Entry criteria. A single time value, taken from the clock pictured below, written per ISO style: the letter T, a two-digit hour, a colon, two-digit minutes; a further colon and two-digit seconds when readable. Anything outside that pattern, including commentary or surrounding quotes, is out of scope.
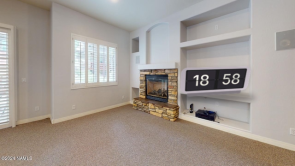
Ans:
T18:58
